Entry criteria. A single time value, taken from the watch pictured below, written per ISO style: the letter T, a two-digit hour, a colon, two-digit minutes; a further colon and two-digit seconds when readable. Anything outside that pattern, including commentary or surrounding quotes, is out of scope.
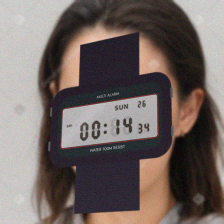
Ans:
T00:14:34
